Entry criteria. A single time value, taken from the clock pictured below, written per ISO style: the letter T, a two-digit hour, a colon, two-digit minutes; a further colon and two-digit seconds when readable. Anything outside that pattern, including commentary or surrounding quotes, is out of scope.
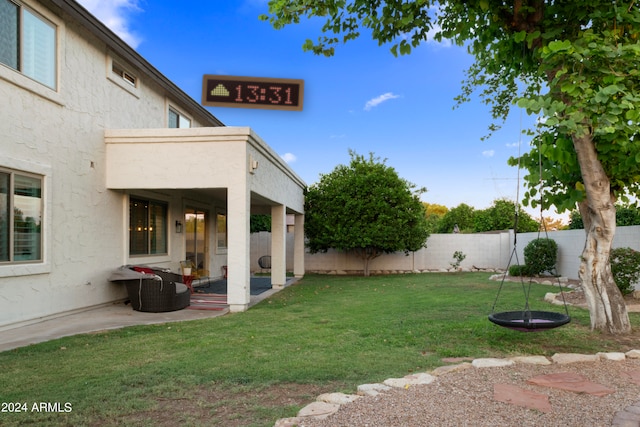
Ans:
T13:31
